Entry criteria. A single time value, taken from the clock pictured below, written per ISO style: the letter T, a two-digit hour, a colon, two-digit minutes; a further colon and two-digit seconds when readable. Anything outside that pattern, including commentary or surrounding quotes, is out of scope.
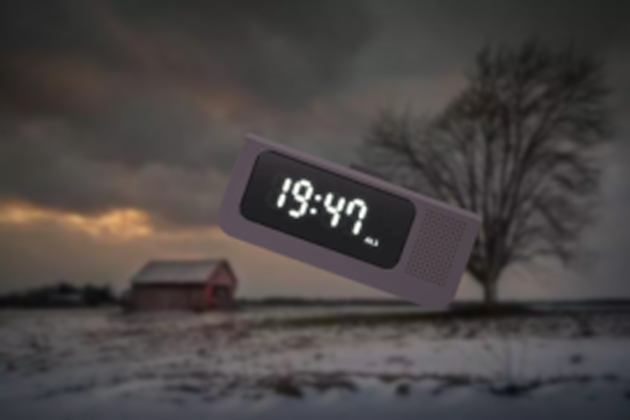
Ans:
T19:47
